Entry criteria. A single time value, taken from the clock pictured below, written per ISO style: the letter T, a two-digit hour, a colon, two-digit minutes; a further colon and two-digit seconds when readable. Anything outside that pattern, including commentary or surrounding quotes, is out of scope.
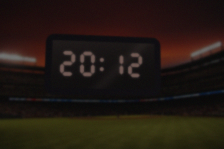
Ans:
T20:12
